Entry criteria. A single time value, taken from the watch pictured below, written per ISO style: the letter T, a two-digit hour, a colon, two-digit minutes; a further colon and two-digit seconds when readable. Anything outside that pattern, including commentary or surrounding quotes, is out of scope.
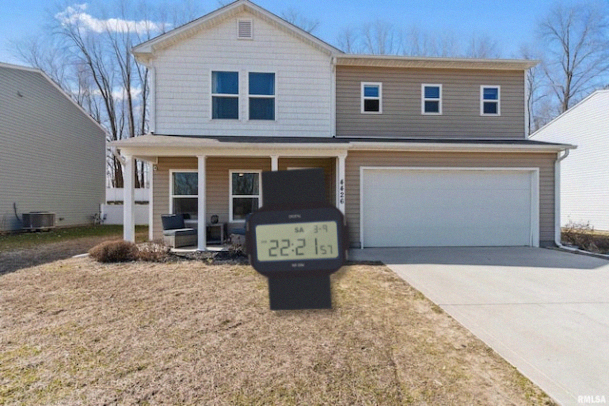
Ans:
T22:21
